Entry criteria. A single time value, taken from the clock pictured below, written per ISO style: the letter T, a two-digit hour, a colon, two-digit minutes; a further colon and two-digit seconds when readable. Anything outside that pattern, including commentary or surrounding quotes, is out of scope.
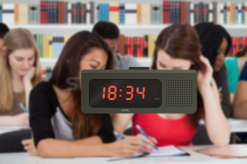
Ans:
T18:34
